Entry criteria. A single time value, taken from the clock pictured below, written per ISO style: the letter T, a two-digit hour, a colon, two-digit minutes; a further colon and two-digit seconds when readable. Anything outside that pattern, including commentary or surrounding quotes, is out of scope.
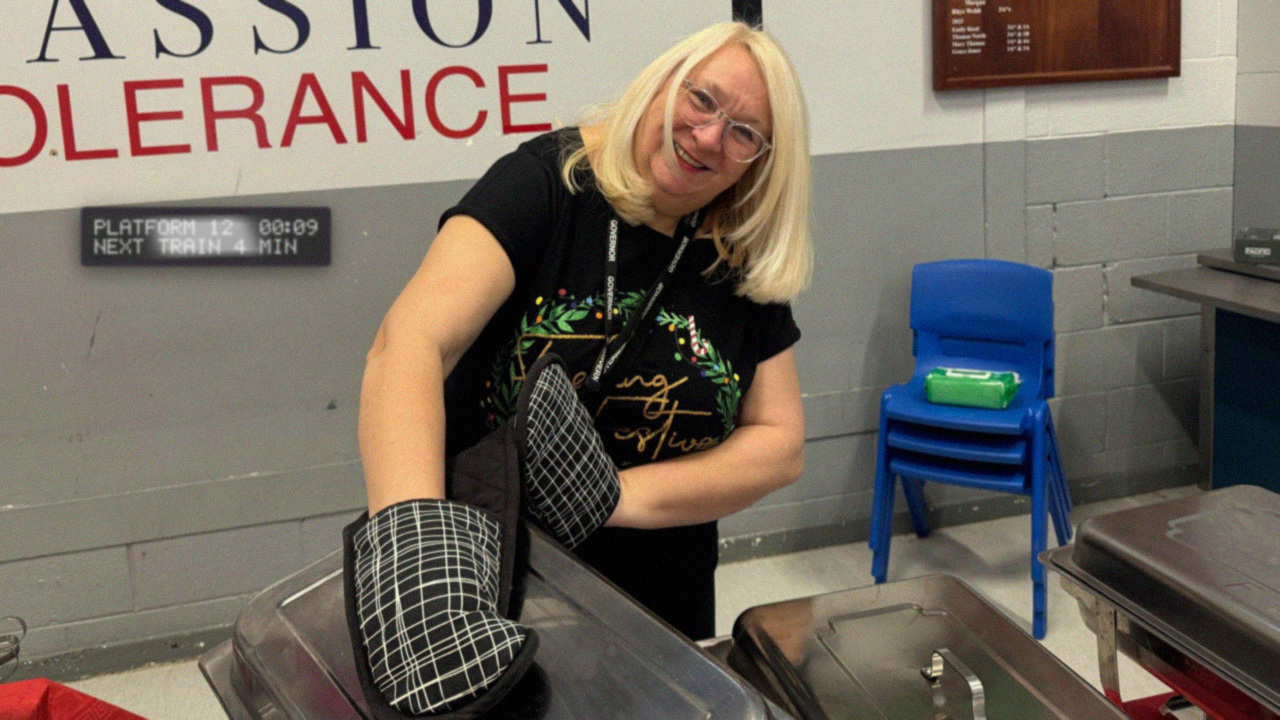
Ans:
T00:09
